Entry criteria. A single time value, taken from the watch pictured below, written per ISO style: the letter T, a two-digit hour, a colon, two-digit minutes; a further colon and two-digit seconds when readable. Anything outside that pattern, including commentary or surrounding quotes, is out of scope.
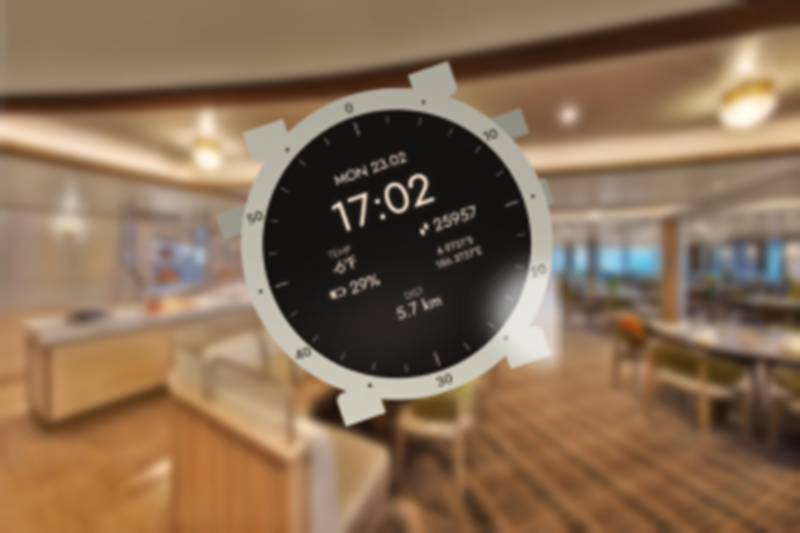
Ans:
T17:02
